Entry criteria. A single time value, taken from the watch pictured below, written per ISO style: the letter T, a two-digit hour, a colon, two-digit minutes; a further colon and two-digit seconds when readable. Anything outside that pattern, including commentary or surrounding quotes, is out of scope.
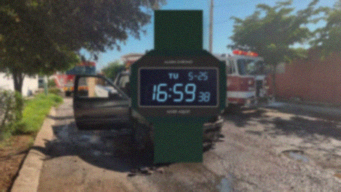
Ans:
T16:59
